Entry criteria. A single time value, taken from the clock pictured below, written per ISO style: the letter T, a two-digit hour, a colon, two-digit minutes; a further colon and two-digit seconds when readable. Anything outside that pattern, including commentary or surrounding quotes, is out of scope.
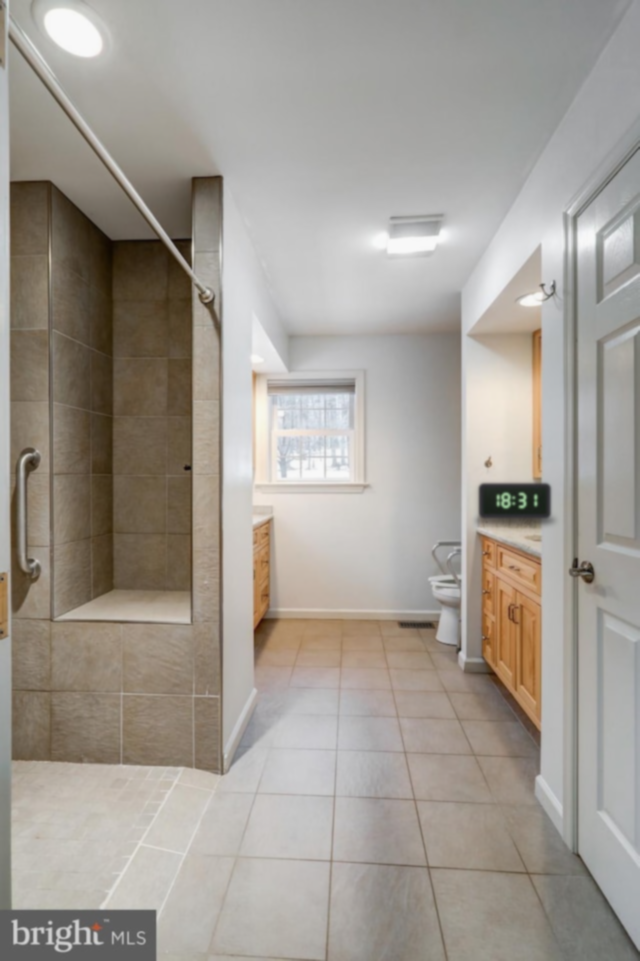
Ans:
T18:31
